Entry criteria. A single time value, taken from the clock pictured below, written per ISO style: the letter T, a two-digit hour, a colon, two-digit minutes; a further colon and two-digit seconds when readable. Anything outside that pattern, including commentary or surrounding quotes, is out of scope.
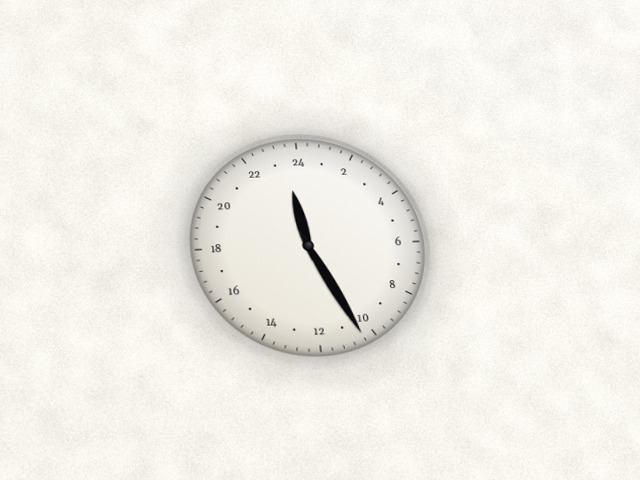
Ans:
T23:26
